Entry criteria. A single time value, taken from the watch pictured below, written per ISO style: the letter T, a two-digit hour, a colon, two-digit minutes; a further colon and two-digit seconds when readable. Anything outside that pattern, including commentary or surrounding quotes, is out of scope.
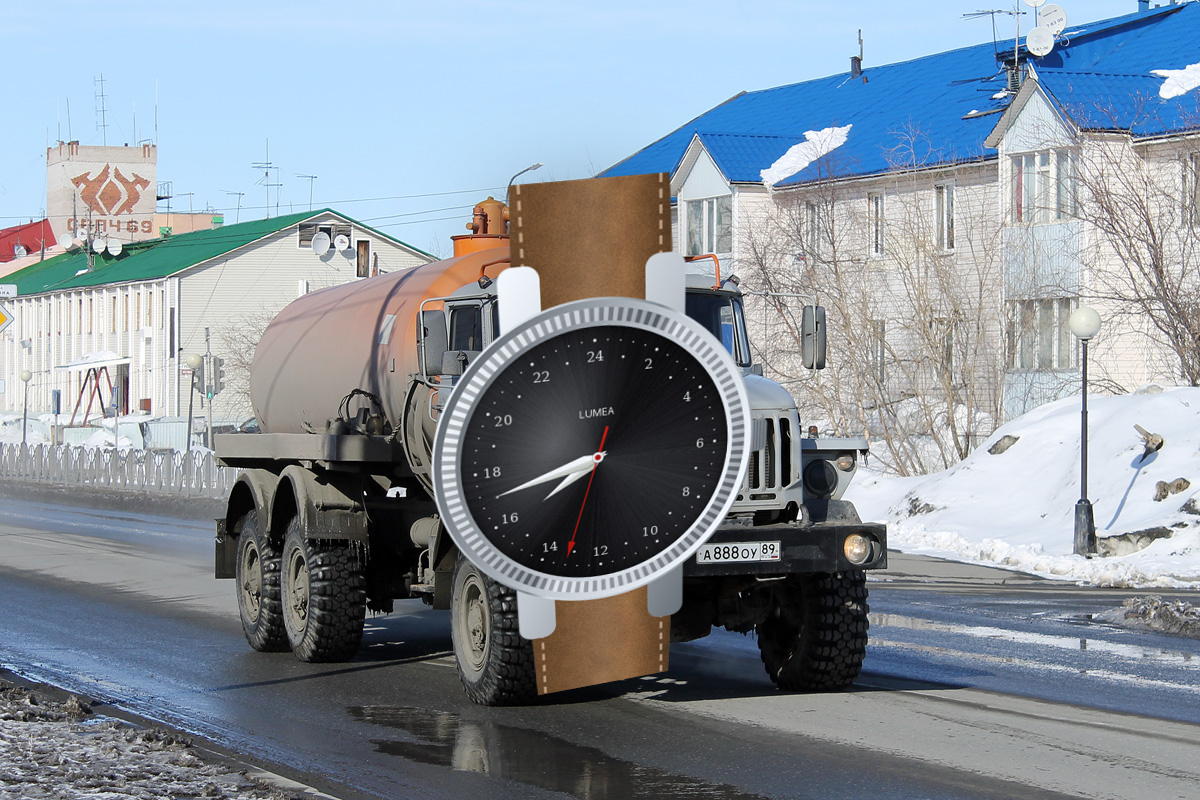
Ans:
T15:42:33
